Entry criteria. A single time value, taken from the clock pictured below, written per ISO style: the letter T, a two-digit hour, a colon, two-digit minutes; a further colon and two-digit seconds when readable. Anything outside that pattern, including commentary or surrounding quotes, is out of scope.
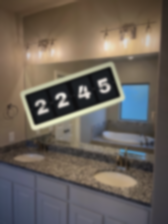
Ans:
T22:45
